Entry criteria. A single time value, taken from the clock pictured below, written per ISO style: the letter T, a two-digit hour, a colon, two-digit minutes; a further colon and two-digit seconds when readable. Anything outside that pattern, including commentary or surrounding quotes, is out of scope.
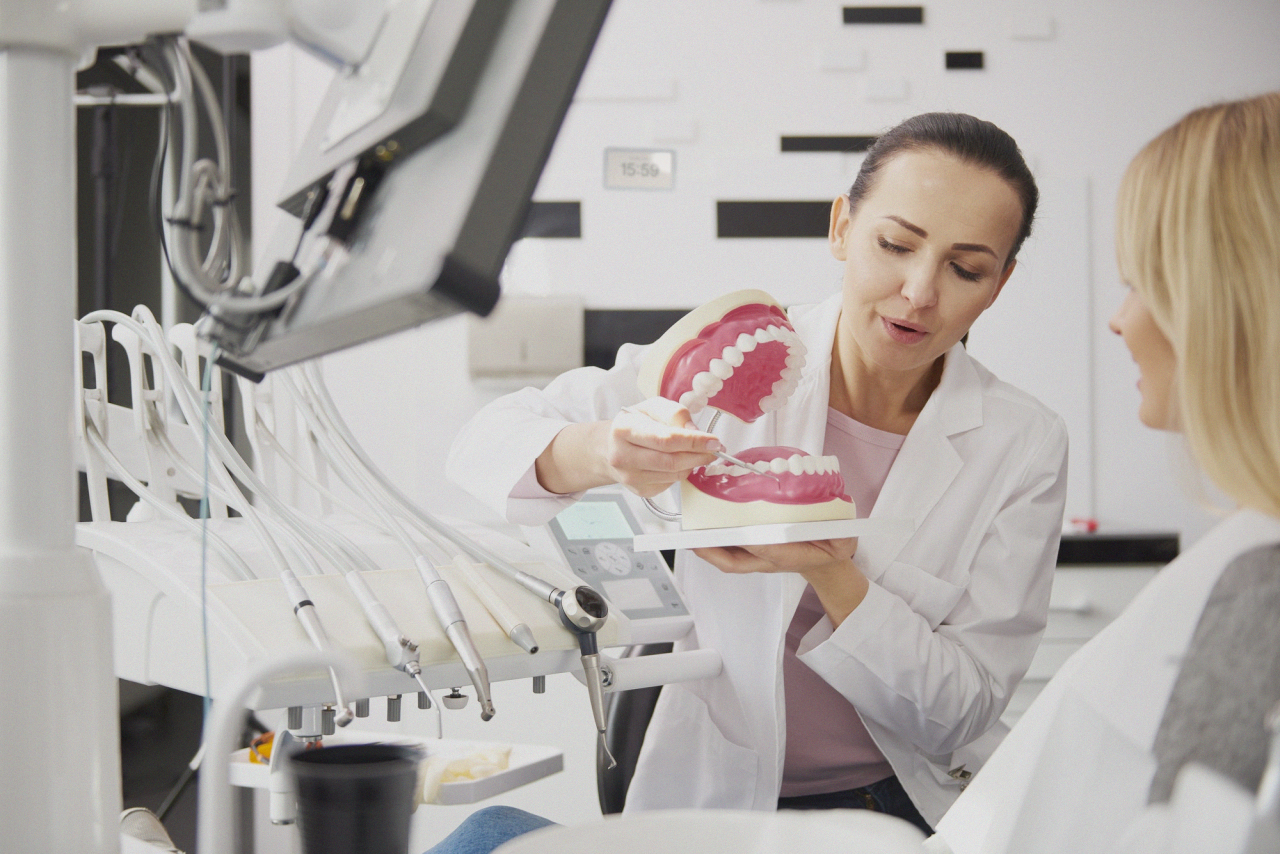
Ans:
T15:59
